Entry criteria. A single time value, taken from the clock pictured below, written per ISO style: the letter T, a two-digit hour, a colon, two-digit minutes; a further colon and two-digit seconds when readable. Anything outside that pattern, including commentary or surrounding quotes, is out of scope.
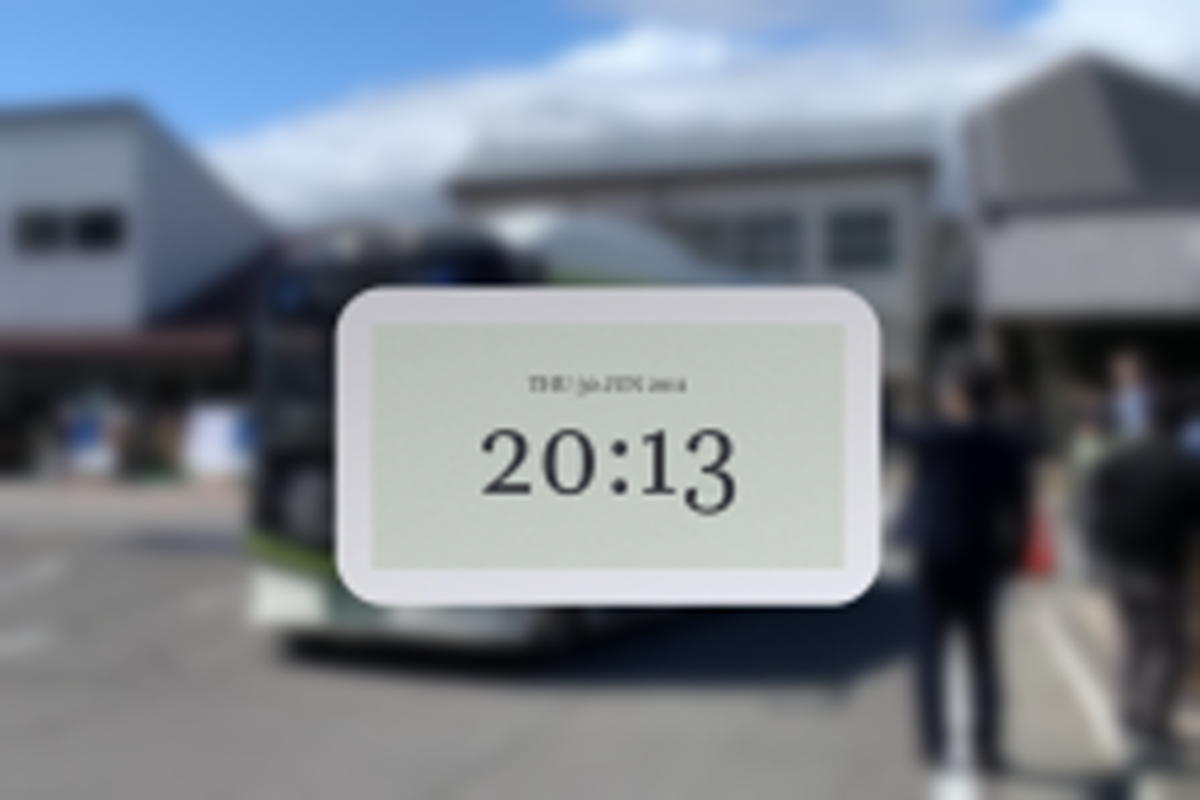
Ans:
T20:13
